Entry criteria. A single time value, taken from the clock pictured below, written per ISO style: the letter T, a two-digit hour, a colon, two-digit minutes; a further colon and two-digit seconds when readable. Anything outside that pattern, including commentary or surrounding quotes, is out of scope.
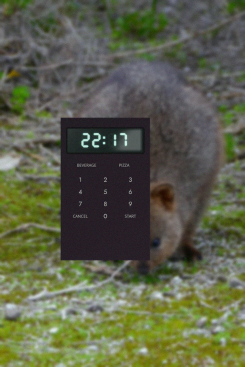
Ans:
T22:17
